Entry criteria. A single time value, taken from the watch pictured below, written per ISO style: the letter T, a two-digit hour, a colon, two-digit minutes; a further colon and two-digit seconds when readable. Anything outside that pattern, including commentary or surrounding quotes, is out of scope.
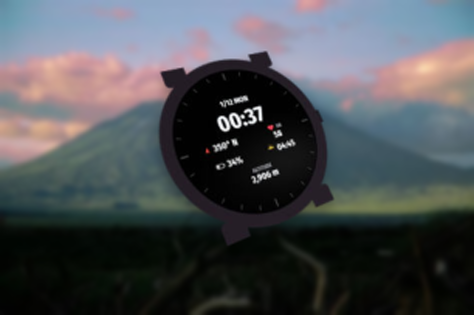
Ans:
T00:37
